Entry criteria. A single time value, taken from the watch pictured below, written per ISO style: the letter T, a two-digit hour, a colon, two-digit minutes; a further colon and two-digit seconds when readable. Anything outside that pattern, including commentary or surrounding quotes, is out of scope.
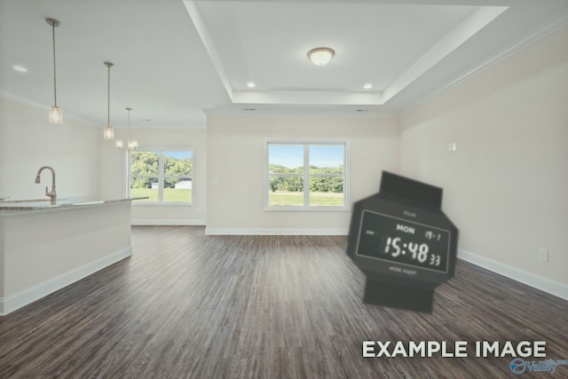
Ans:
T15:48
